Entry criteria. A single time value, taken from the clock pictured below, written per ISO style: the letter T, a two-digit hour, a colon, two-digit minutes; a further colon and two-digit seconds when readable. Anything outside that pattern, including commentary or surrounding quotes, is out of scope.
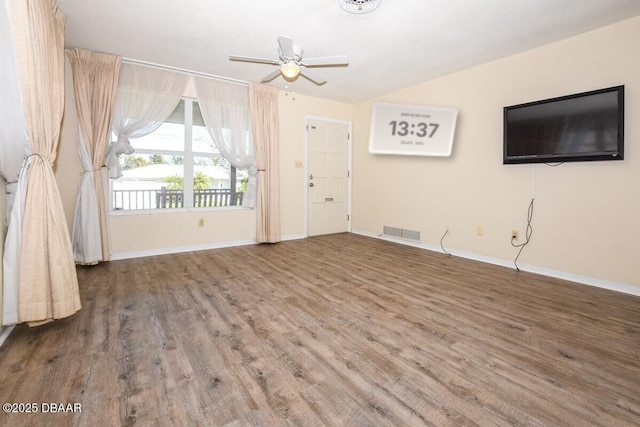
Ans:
T13:37
